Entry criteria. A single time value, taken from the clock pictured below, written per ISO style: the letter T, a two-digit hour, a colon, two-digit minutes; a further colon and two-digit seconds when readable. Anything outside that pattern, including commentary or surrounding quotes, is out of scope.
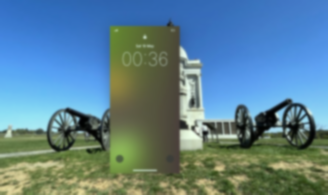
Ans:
T00:36
